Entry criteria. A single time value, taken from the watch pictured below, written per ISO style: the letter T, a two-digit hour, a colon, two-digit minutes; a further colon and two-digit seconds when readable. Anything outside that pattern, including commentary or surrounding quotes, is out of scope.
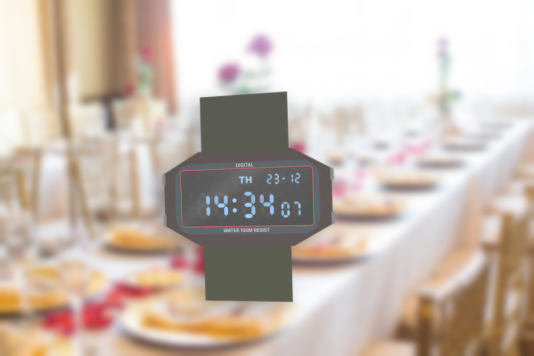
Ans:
T14:34:07
